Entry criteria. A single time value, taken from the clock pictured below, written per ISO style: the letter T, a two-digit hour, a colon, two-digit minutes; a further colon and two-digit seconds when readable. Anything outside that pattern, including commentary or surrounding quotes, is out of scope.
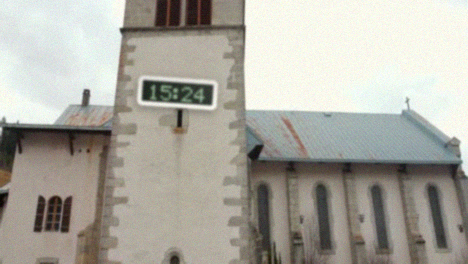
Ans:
T15:24
